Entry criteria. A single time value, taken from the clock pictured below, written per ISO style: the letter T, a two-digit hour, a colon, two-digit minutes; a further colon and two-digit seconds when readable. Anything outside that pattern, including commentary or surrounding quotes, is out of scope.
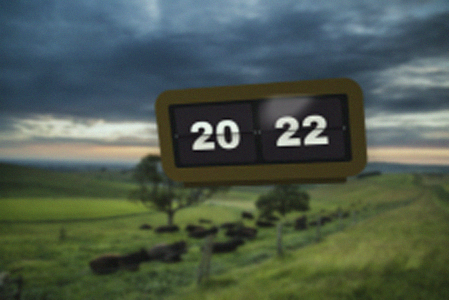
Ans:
T20:22
